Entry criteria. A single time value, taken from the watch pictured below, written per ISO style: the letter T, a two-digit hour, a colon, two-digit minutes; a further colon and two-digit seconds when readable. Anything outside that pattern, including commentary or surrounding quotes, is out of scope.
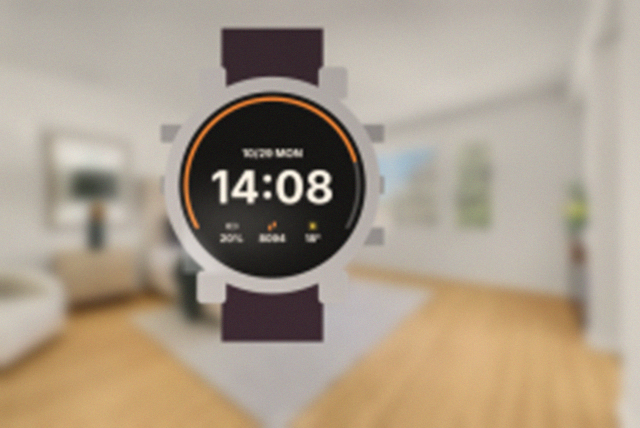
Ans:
T14:08
